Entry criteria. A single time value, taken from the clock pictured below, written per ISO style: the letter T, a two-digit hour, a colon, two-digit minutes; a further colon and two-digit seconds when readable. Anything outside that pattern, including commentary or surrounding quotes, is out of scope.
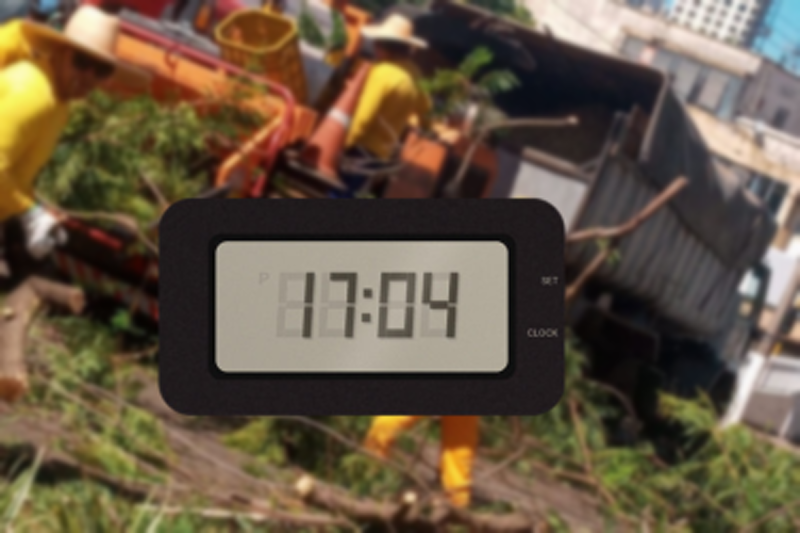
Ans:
T17:04
